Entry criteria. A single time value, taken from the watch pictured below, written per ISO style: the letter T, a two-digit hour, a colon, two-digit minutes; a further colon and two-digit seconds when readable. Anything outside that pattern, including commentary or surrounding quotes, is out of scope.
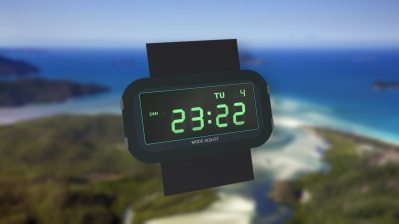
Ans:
T23:22
